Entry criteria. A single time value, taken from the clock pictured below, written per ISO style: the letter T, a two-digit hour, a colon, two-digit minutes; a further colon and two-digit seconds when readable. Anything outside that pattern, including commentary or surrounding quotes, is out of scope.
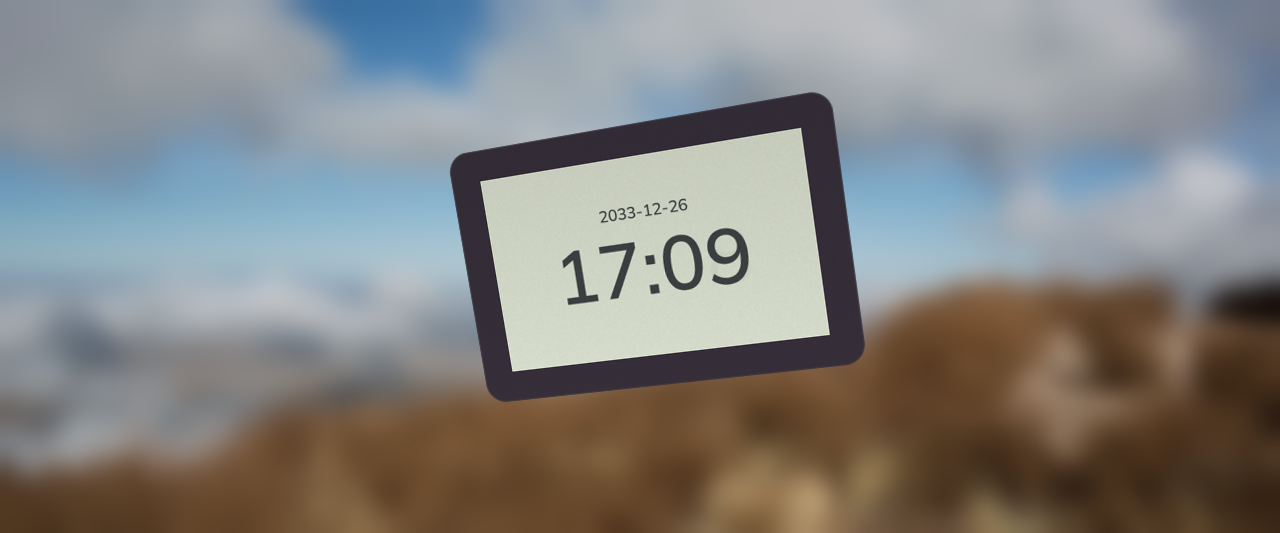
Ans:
T17:09
